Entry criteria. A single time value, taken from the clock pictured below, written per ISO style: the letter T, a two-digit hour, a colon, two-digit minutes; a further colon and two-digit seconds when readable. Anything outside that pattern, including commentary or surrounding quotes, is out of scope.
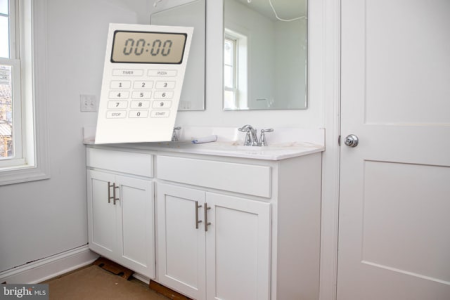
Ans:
T00:00
